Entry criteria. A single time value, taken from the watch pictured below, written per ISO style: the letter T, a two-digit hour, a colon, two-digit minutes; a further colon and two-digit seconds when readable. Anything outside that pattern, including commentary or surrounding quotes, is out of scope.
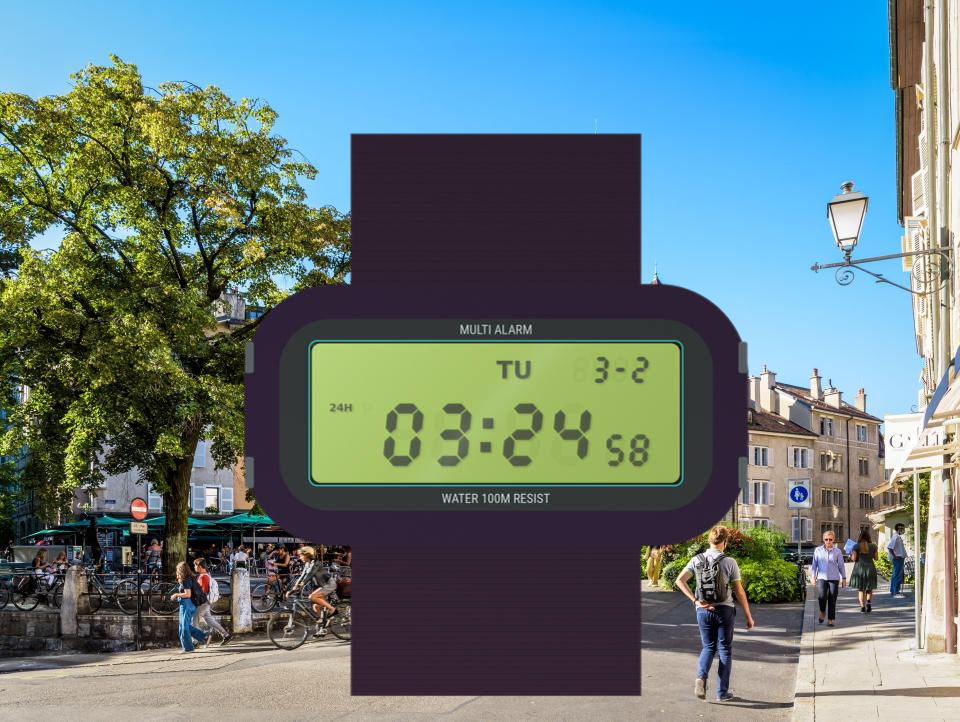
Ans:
T03:24:58
